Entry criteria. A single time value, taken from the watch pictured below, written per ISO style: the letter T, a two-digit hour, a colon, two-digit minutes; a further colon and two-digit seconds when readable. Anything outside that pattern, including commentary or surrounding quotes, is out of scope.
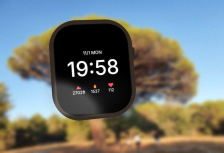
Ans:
T19:58
